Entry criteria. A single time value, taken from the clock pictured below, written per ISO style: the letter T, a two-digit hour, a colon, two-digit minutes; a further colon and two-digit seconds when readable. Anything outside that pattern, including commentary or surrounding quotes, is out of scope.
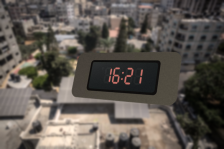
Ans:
T16:21
